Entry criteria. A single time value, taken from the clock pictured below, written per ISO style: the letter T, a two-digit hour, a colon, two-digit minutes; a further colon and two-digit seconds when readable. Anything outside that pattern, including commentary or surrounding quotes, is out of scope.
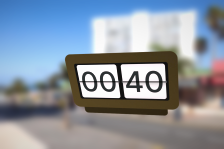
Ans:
T00:40
